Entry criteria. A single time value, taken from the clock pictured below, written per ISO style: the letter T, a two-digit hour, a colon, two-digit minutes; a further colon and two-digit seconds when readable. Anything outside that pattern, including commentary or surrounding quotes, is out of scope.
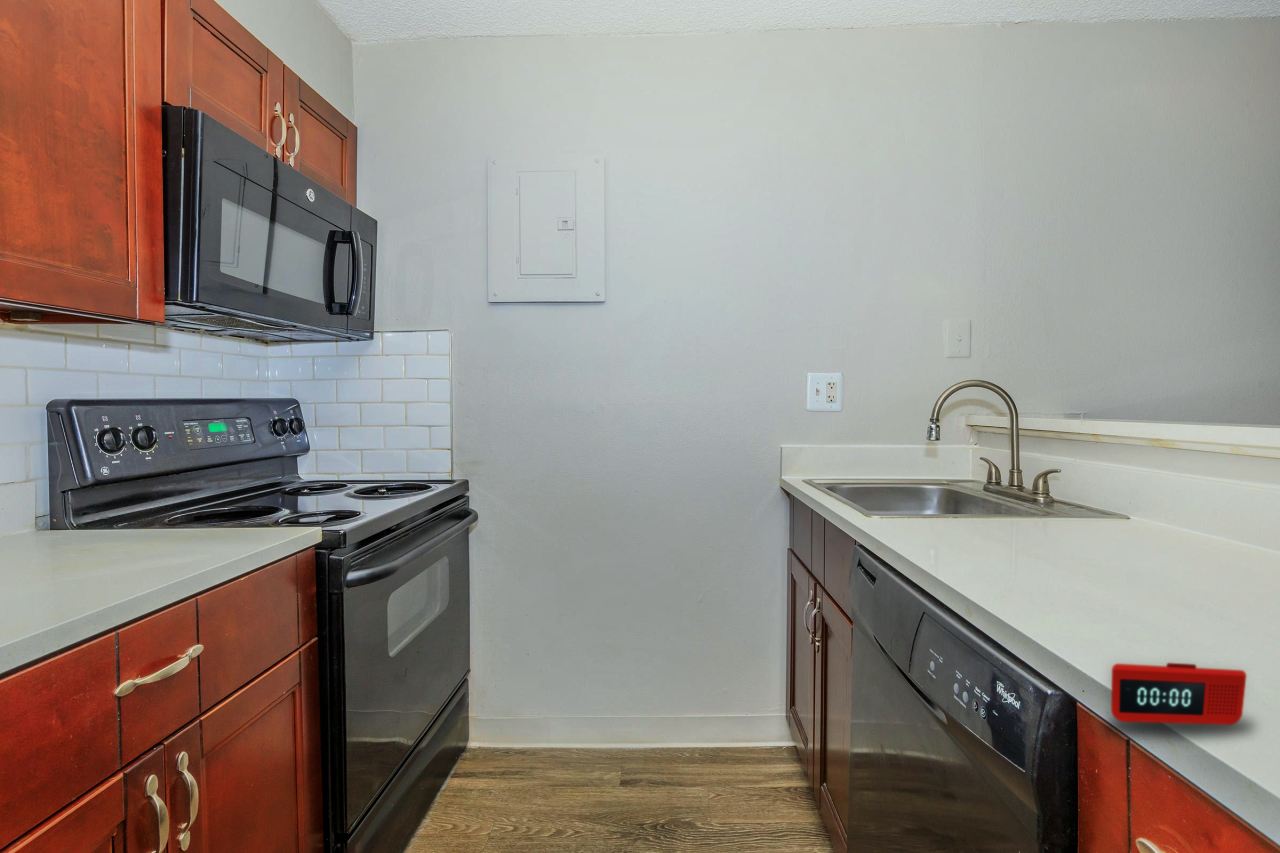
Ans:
T00:00
